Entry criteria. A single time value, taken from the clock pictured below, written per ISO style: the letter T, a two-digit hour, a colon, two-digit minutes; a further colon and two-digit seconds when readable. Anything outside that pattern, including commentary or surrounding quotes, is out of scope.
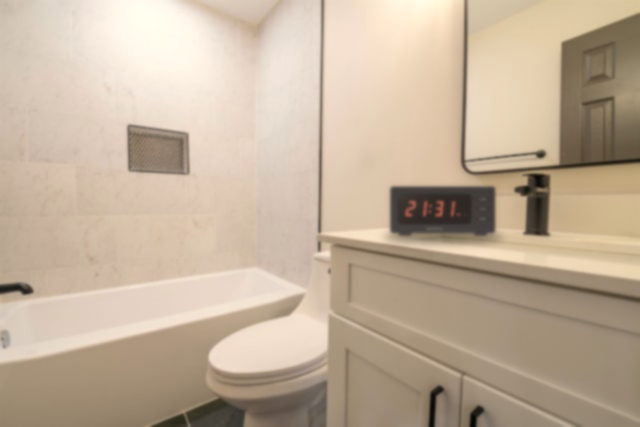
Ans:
T21:31
